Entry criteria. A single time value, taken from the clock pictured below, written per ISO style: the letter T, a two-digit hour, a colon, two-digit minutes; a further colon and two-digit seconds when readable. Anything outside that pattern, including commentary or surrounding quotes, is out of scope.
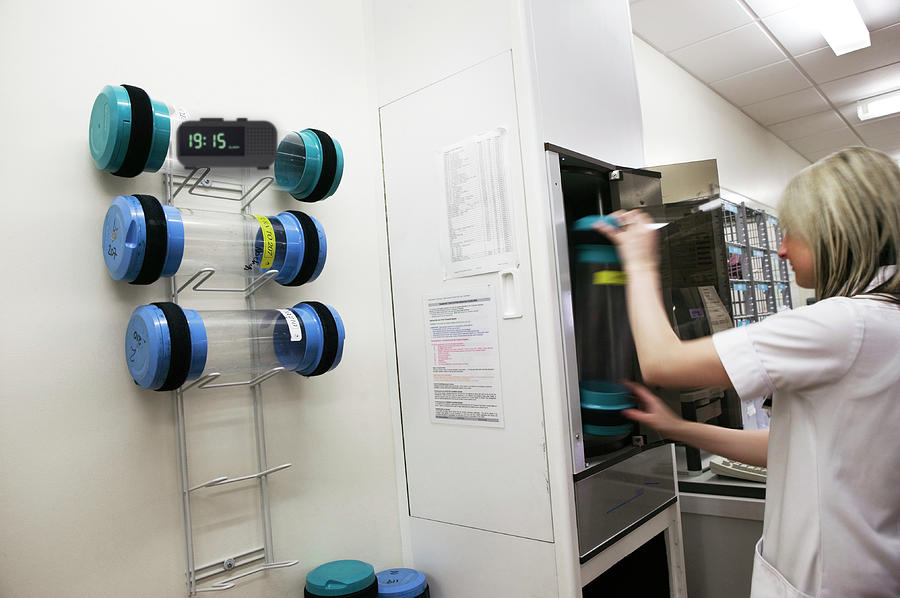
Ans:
T19:15
